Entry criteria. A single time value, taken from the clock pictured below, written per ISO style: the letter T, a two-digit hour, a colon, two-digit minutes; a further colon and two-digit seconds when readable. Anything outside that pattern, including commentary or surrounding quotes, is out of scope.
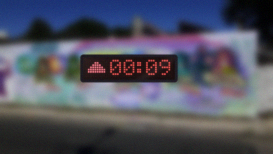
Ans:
T00:09
